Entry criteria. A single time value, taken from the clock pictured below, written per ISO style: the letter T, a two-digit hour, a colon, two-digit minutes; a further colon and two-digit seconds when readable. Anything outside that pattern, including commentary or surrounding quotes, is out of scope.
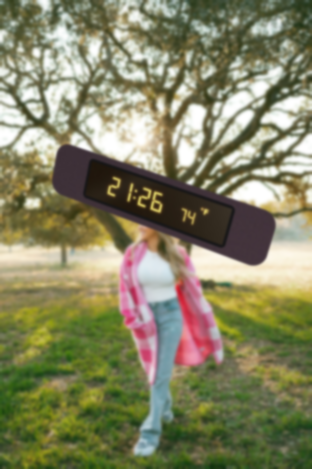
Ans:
T21:26
